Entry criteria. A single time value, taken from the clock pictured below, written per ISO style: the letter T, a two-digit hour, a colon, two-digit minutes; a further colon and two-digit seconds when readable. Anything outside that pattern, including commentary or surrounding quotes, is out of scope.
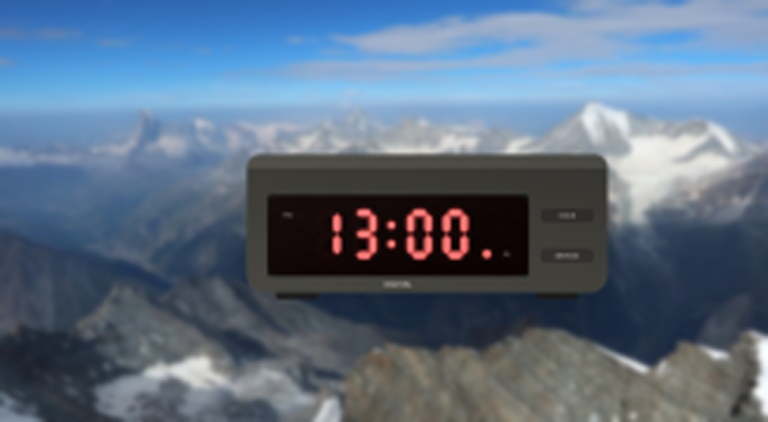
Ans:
T13:00
